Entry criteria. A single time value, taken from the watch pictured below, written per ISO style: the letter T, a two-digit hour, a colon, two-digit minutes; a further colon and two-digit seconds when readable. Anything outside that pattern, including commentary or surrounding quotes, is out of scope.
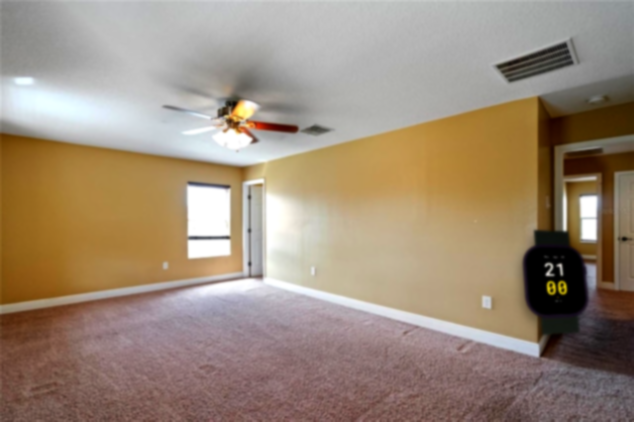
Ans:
T21:00
